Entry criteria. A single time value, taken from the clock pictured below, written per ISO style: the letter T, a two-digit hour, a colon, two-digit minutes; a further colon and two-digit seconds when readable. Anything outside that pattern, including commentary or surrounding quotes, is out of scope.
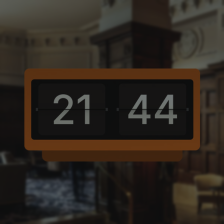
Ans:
T21:44
